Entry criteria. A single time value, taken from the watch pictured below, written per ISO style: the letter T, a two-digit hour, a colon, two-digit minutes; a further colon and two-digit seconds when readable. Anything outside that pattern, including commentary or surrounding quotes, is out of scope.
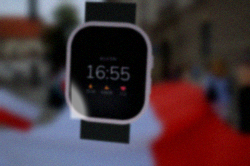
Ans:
T16:55
